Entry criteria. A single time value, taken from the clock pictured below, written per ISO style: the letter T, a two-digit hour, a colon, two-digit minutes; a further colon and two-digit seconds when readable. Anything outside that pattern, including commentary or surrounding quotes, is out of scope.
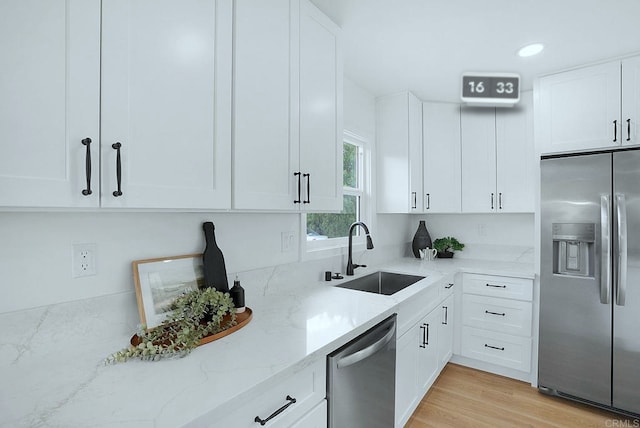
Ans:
T16:33
